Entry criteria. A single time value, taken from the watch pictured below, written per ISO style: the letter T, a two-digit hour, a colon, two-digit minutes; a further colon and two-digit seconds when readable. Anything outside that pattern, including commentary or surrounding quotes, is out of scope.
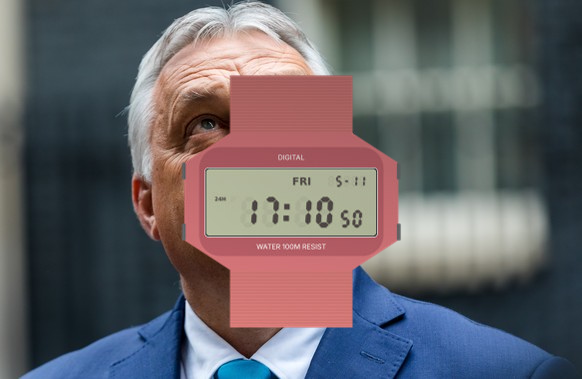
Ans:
T17:10:50
